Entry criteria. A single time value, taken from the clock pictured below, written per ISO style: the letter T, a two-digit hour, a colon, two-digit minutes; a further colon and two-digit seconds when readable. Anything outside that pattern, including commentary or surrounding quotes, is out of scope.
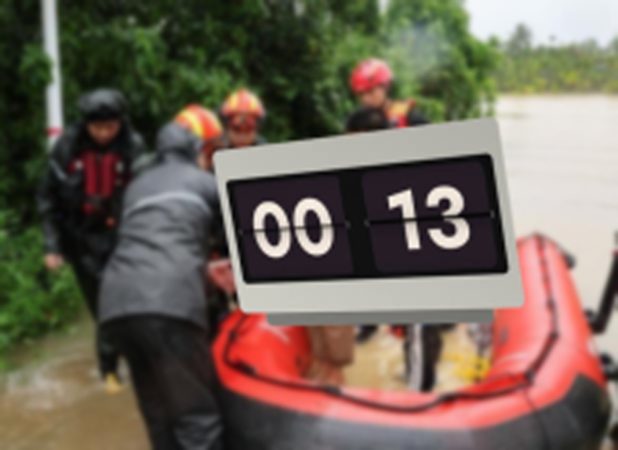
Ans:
T00:13
